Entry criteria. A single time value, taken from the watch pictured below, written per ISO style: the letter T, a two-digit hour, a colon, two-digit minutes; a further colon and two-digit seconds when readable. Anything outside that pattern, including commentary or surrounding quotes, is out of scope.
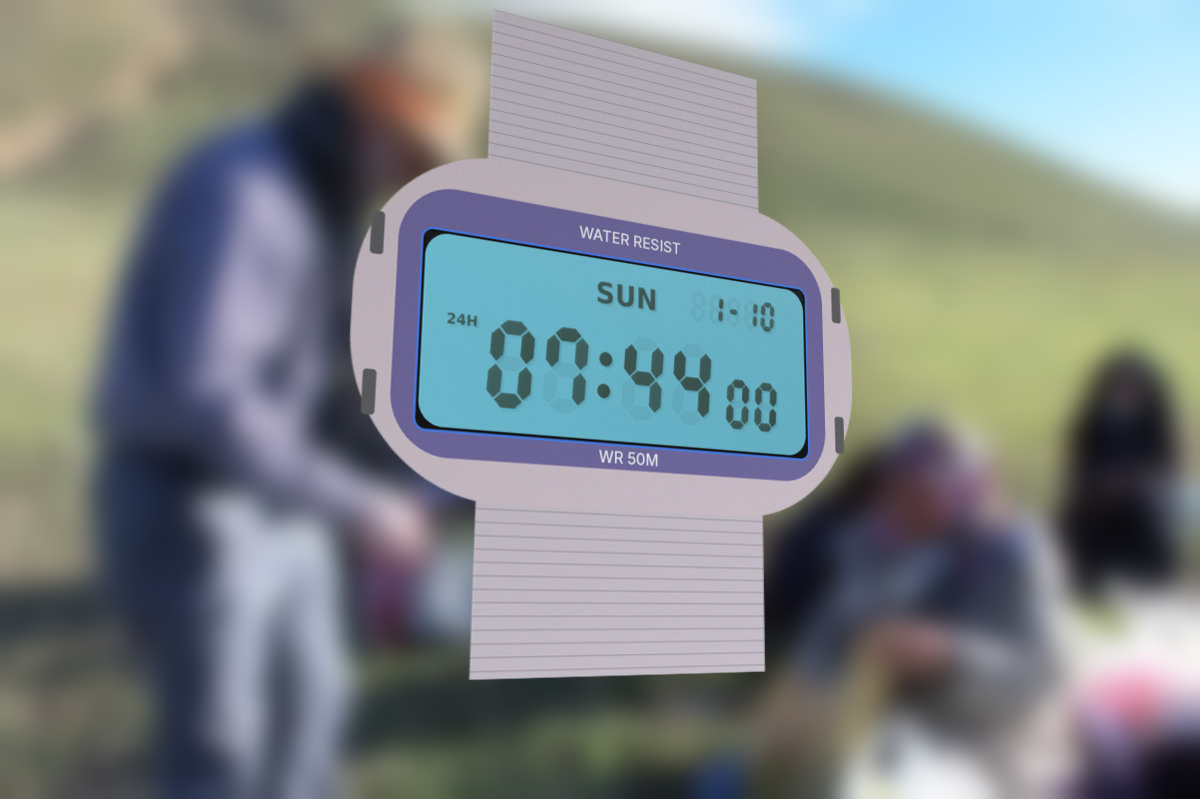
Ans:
T07:44:00
